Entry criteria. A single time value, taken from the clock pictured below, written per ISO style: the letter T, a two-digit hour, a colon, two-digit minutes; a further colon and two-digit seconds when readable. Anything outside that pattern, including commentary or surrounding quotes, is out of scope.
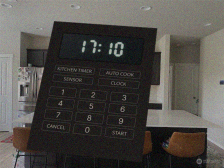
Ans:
T17:10
